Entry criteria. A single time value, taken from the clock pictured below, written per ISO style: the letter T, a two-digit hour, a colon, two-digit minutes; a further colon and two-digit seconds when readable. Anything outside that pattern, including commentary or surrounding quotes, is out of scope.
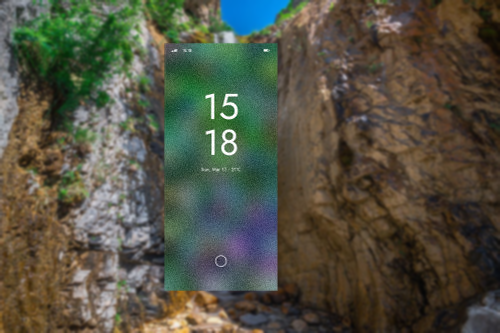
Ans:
T15:18
